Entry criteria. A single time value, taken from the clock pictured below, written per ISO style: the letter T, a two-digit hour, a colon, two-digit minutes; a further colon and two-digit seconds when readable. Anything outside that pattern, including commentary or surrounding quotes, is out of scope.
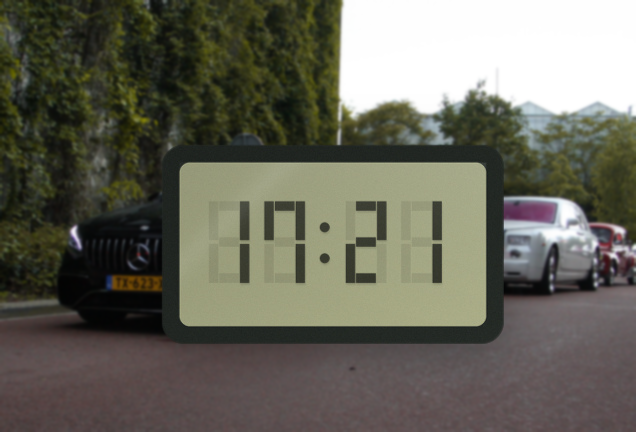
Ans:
T17:21
